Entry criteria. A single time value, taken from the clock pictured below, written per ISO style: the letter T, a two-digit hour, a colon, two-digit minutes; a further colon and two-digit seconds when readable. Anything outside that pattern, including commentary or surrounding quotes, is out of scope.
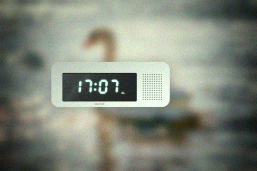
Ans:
T17:07
